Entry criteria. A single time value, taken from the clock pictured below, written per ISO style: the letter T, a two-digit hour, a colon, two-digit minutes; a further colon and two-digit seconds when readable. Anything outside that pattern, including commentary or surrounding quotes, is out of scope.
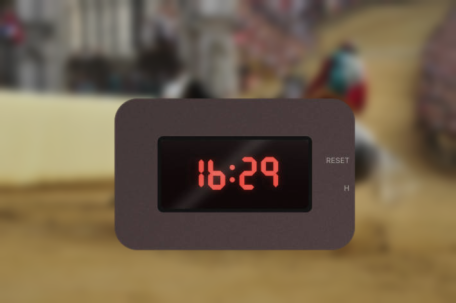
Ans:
T16:29
